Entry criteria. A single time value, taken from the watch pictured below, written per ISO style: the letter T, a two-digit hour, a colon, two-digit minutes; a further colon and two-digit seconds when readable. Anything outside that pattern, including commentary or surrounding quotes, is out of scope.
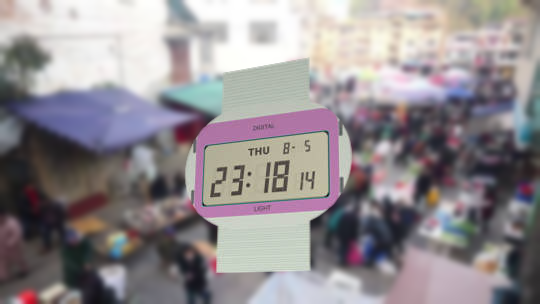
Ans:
T23:18:14
